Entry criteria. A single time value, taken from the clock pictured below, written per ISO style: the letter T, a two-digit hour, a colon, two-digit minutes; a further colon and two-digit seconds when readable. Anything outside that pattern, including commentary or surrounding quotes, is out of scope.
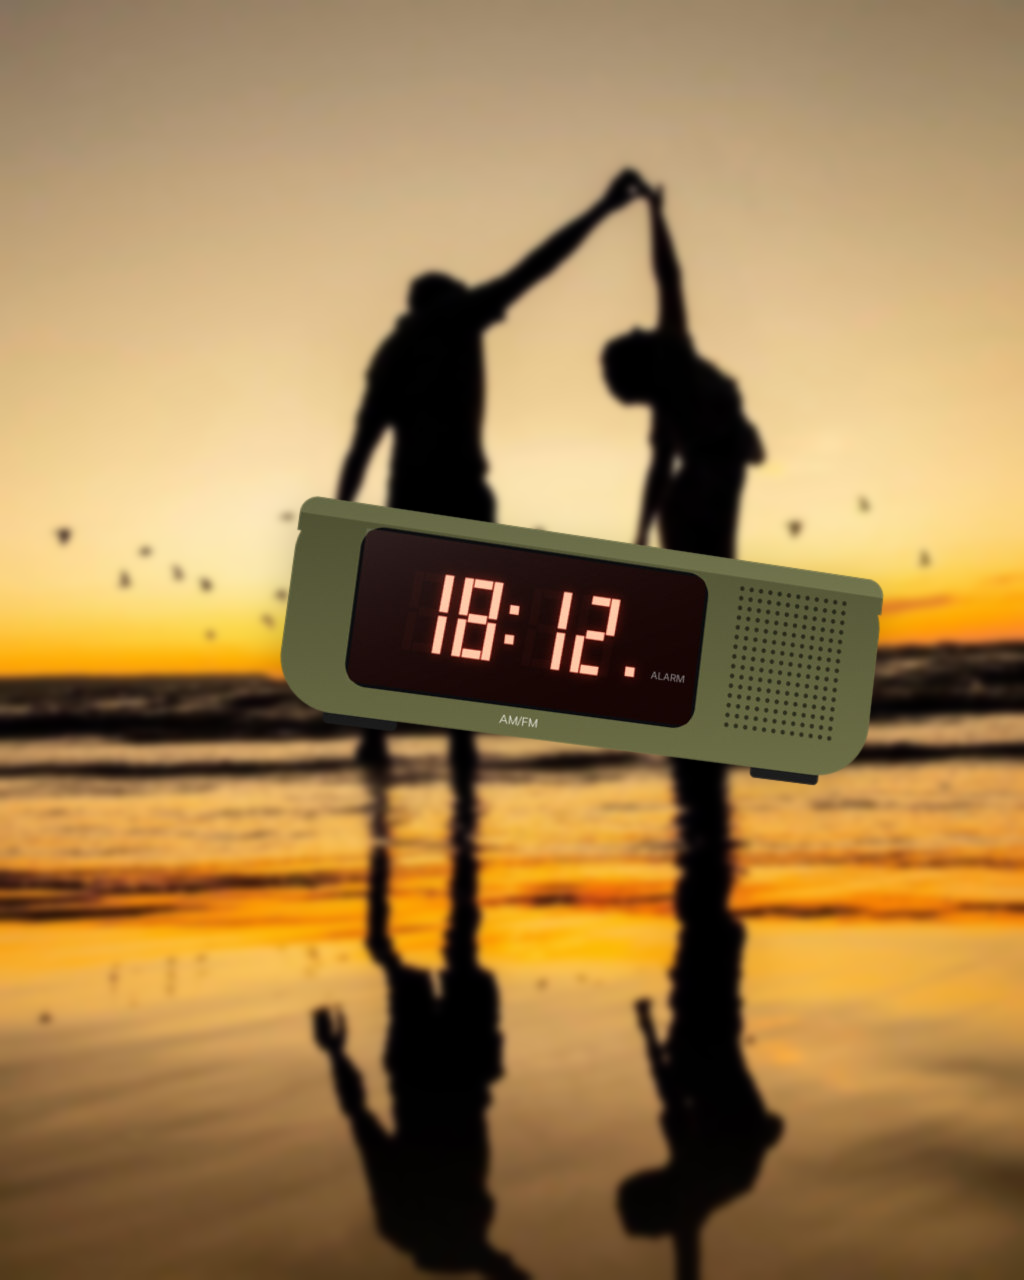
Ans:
T18:12
